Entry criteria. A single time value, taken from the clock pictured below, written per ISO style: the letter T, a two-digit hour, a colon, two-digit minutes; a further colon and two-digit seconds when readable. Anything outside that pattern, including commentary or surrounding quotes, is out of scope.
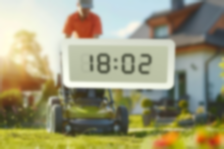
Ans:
T18:02
